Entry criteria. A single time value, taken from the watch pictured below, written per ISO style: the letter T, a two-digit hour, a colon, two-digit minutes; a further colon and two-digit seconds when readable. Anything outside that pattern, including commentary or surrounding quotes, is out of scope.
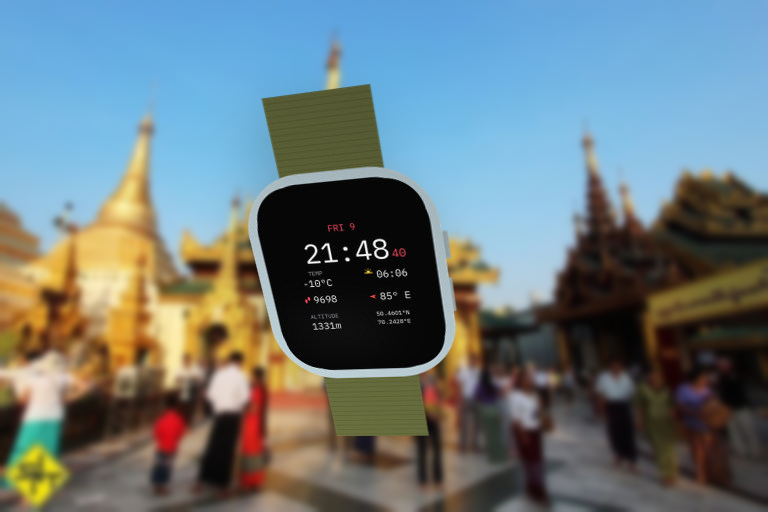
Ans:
T21:48:40
